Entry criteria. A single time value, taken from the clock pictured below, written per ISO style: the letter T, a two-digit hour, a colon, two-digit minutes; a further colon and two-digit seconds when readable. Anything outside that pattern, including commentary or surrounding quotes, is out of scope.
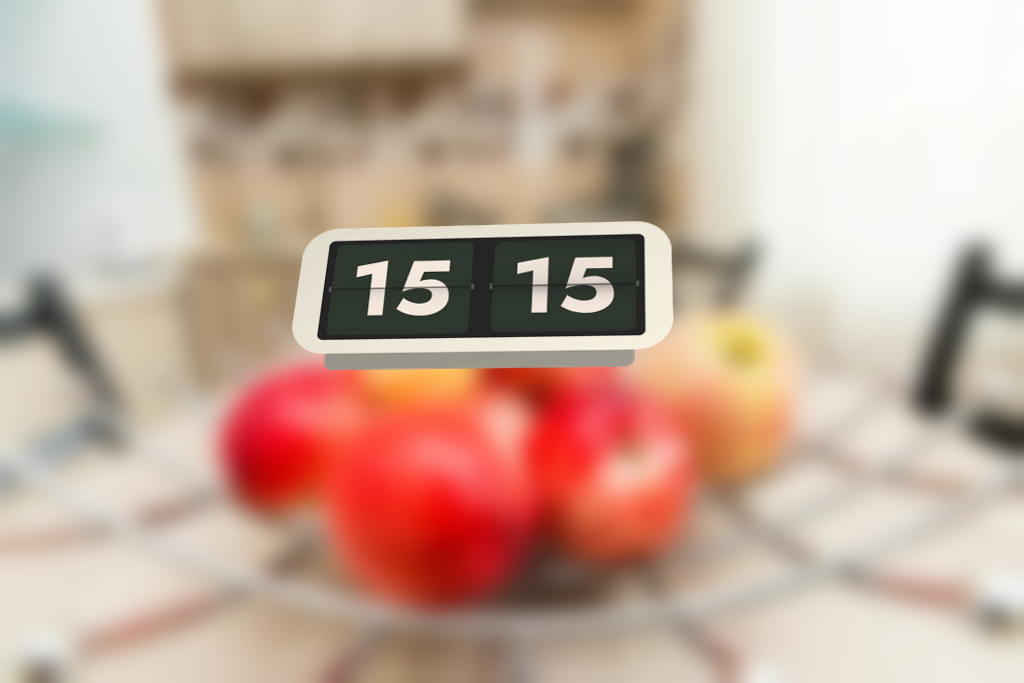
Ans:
T15:15
